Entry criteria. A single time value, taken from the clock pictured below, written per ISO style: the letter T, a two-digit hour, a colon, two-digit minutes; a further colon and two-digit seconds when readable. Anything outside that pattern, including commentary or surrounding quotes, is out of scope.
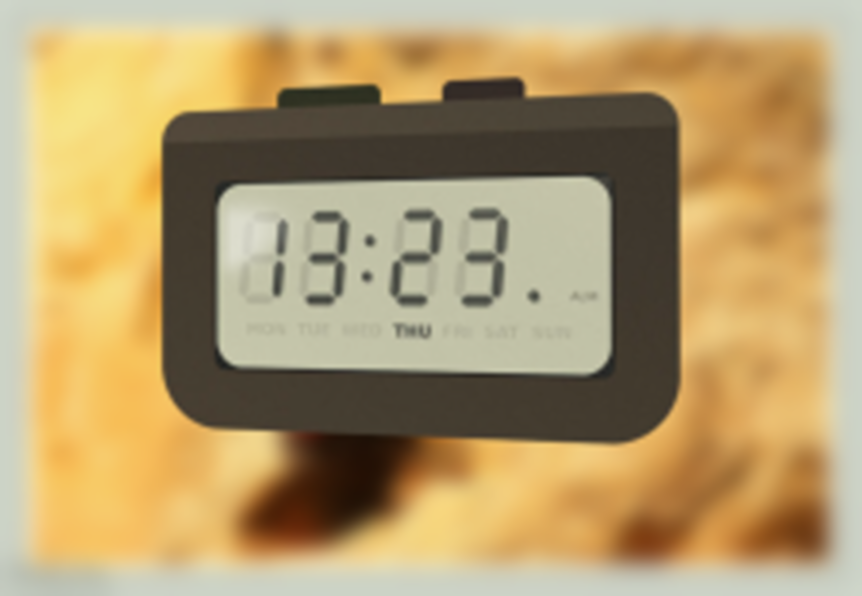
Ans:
T13:23
